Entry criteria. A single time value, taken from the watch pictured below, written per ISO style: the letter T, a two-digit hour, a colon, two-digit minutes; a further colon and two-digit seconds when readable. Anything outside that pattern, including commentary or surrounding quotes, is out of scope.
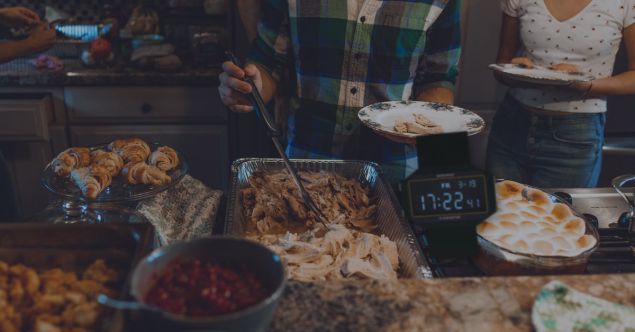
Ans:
T17:22:41
